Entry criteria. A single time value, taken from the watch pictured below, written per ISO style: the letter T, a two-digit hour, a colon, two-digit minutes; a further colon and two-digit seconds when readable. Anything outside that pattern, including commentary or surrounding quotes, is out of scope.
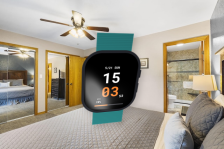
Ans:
T15:03
